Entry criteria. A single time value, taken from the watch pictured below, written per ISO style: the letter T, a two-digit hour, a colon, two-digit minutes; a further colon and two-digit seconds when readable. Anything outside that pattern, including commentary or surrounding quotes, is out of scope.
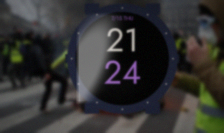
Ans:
T21:24
